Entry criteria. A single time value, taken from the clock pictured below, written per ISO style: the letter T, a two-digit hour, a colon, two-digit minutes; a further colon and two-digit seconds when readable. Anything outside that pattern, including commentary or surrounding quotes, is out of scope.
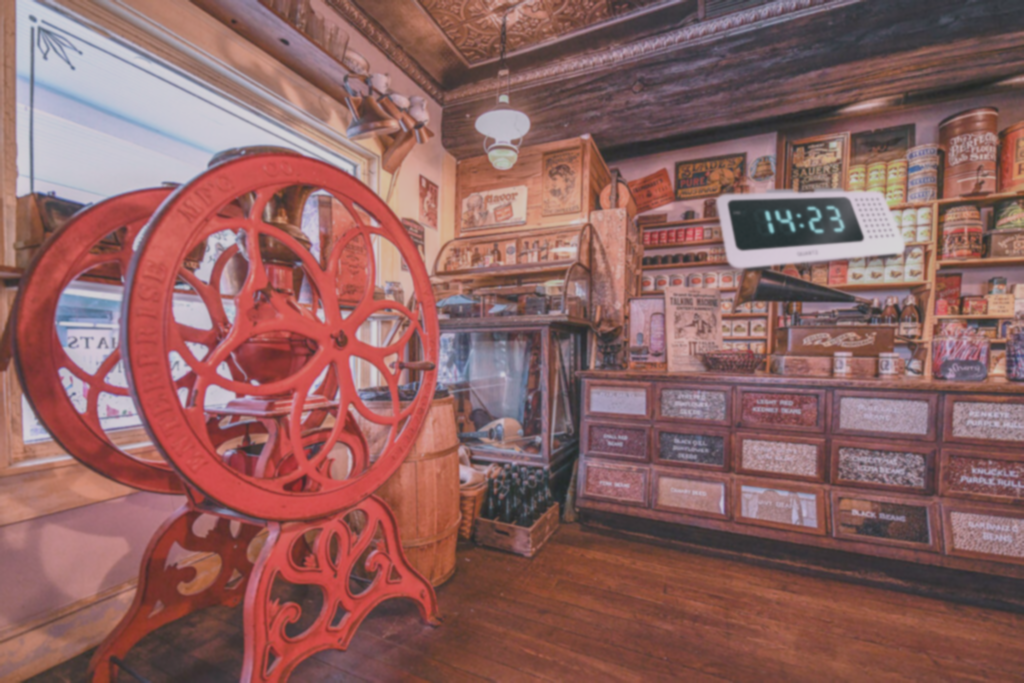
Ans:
T14:23
